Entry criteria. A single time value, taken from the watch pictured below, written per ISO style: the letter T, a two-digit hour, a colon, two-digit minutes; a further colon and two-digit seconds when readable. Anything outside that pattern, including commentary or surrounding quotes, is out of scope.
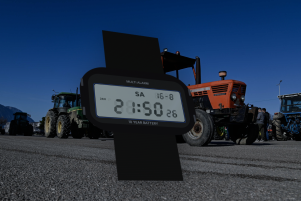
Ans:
T21:50:26
